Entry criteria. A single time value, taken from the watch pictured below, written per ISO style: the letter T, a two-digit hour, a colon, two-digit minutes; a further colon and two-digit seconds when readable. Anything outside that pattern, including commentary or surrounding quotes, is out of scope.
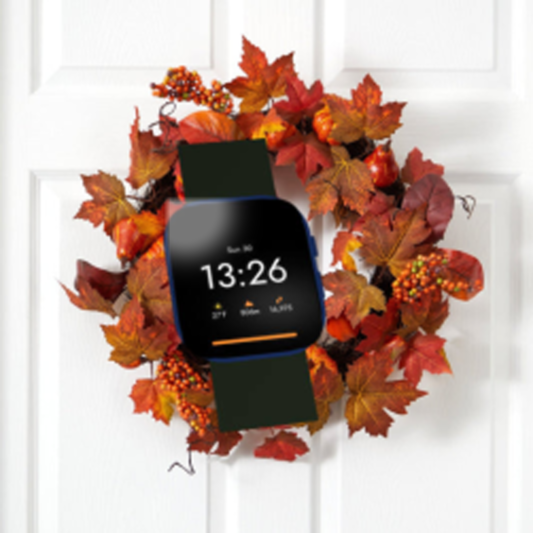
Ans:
T13:26
